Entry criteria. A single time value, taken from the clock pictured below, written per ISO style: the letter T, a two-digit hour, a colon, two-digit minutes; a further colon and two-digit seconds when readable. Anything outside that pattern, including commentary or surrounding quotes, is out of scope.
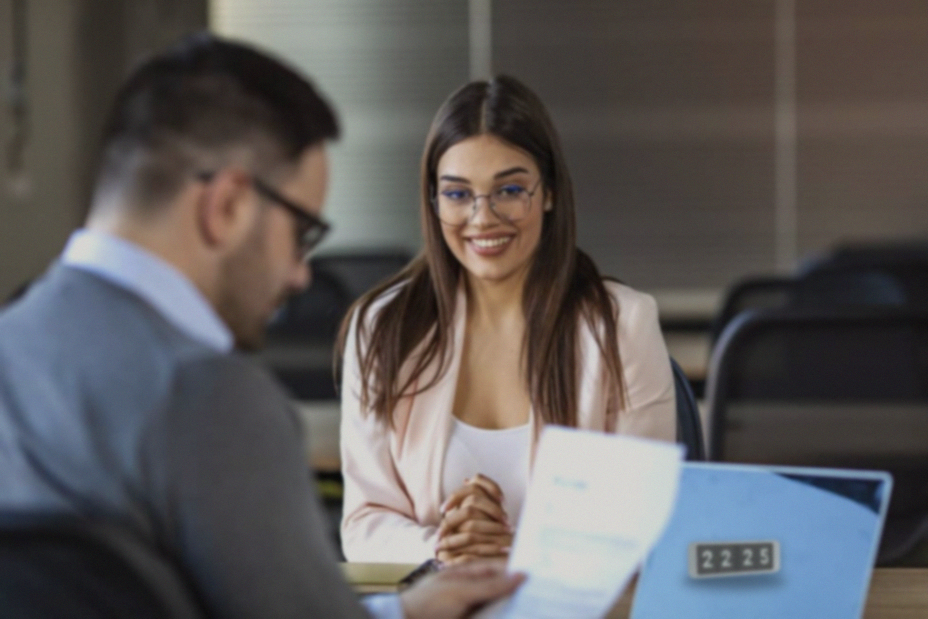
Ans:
T22:25
